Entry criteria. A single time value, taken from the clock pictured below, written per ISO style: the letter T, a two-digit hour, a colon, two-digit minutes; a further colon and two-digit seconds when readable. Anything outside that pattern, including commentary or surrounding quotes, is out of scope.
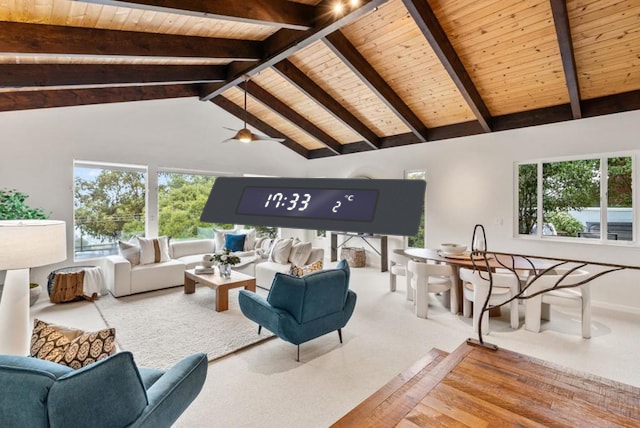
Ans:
T17:33
